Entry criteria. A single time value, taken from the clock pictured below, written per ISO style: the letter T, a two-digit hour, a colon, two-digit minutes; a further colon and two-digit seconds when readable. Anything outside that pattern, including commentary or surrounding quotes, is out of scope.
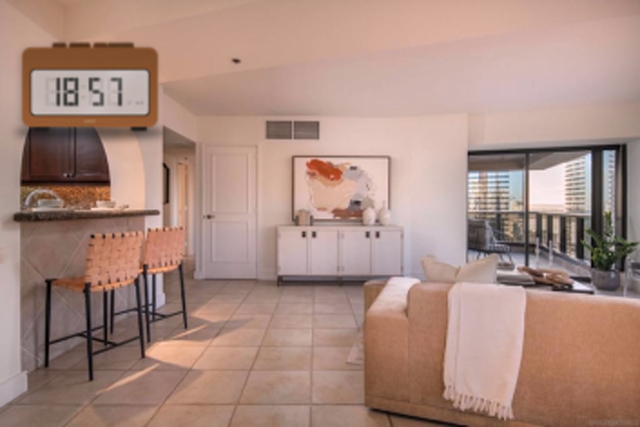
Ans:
T18:57
